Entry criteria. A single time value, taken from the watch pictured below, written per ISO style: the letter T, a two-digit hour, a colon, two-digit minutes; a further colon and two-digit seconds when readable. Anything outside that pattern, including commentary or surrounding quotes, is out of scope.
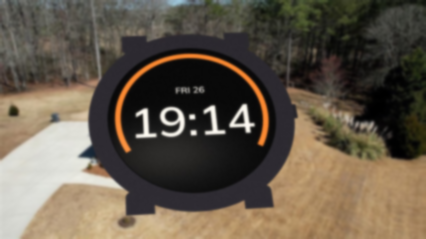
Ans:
T19:14
